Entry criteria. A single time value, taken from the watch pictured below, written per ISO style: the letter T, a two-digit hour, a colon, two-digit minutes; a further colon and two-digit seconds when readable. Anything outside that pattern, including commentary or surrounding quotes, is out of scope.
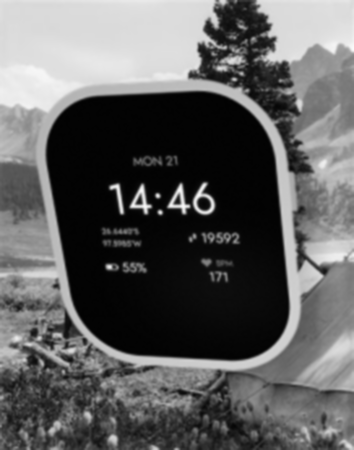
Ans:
T14:46
